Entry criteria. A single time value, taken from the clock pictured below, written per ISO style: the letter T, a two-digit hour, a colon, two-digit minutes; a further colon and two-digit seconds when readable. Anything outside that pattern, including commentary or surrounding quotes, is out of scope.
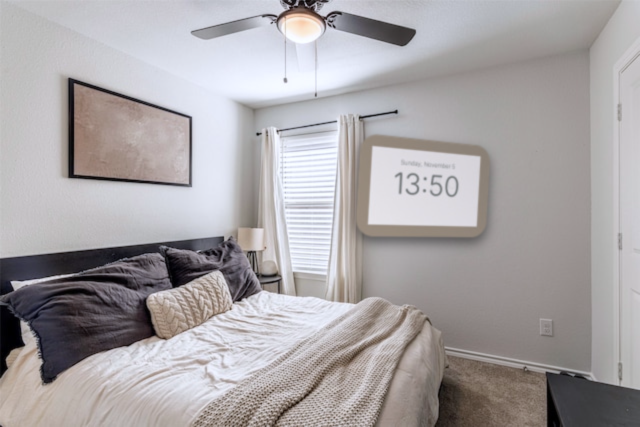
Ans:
T13:50
